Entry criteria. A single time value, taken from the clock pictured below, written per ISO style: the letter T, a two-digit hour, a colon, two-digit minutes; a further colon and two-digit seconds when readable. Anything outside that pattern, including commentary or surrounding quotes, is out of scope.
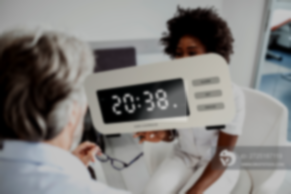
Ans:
T20:38
